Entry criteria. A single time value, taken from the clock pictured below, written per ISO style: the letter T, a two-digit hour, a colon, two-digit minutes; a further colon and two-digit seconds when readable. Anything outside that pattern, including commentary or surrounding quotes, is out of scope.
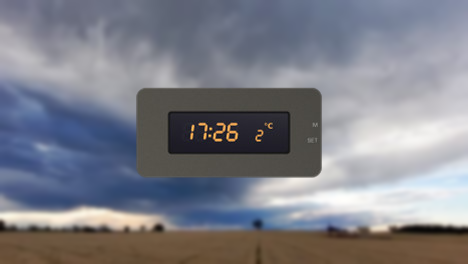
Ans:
T17:26
